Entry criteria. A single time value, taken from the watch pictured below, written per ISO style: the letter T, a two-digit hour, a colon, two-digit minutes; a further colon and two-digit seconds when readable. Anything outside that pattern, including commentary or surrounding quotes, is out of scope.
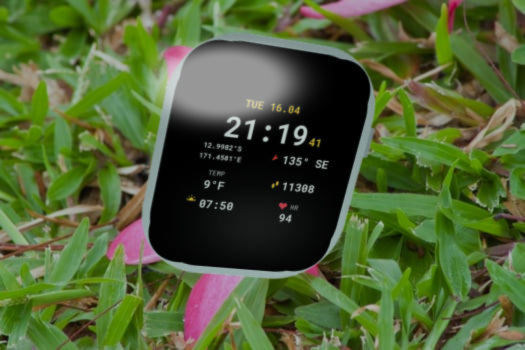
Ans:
T21:19:41
